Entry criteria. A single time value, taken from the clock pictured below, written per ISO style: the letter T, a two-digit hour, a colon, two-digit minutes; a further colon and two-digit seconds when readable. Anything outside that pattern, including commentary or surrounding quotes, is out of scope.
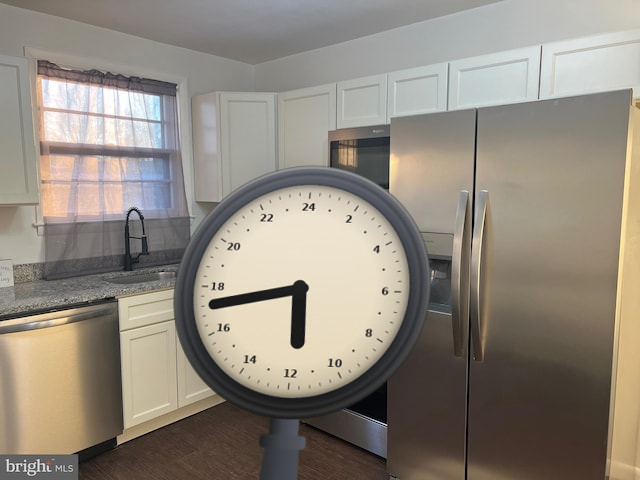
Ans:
T11:43
